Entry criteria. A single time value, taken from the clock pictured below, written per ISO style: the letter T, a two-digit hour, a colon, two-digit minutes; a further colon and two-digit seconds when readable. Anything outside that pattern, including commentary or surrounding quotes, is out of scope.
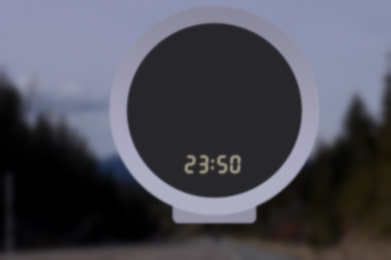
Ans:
T23:50
